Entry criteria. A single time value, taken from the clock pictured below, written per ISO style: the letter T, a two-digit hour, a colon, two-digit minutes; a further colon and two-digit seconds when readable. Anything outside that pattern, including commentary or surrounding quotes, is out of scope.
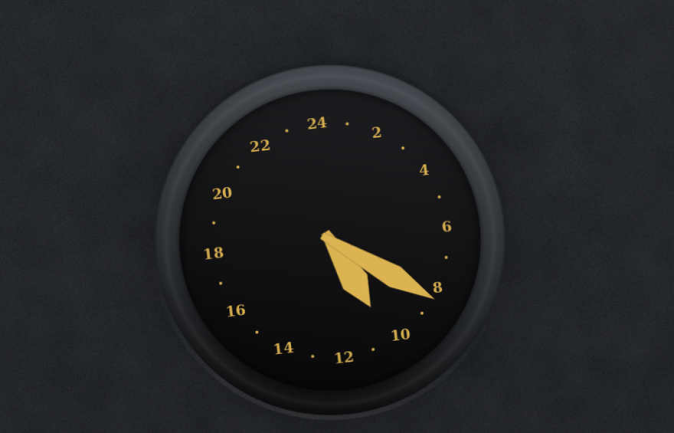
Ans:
T10:21
